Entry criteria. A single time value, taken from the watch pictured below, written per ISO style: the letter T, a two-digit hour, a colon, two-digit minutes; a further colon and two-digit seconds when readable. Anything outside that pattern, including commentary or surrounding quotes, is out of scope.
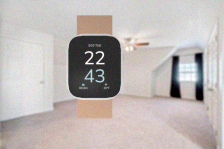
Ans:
T22:43
